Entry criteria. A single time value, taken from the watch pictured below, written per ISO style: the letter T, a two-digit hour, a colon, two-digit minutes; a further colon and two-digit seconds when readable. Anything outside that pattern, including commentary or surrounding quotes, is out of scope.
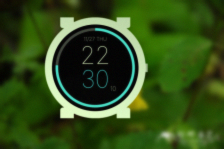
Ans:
T22:30
